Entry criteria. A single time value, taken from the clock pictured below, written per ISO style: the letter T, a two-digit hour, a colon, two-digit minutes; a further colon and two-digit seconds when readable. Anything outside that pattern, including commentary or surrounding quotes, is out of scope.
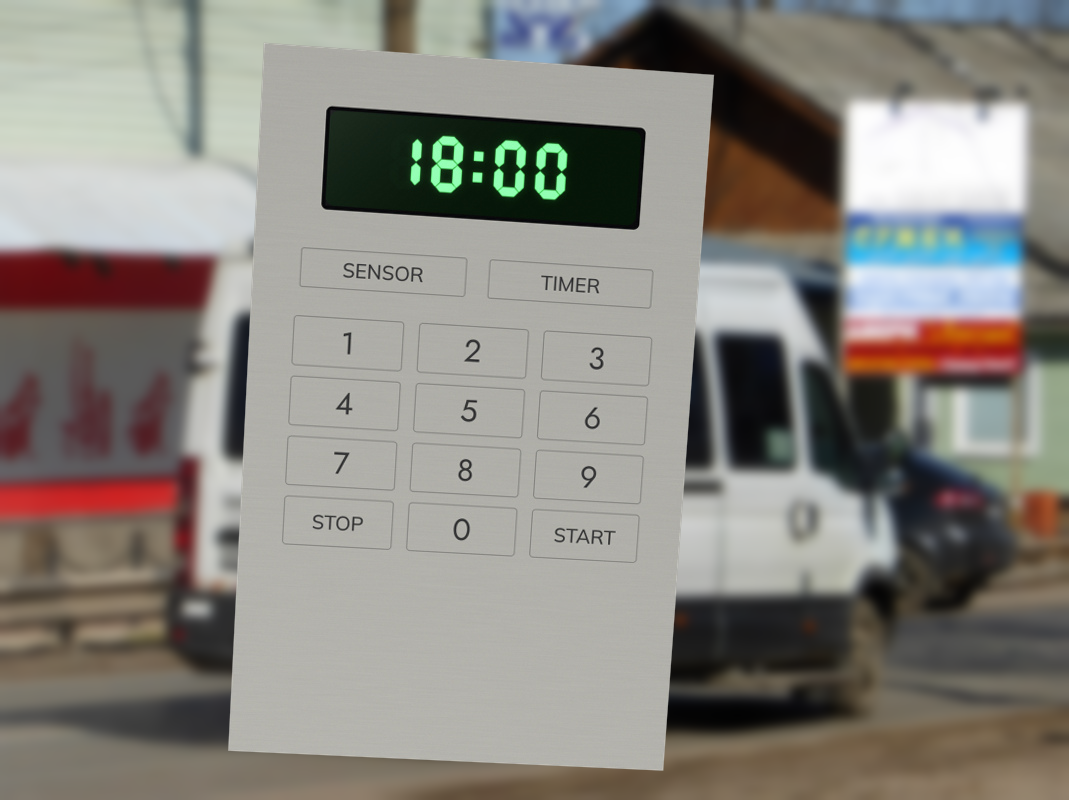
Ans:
T18:00
